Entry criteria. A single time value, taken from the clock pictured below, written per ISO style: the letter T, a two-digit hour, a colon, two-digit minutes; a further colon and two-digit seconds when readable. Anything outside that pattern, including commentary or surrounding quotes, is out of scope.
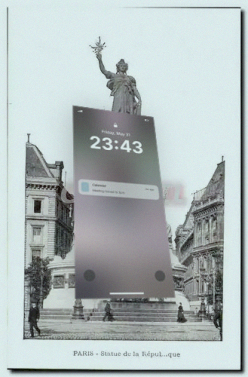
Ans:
T23:43
